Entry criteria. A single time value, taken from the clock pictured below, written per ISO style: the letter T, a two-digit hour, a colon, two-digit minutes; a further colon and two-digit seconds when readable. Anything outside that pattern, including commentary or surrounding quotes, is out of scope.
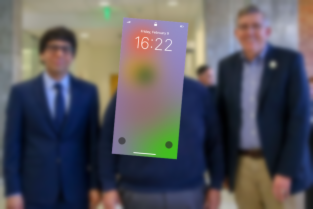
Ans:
T16:22
